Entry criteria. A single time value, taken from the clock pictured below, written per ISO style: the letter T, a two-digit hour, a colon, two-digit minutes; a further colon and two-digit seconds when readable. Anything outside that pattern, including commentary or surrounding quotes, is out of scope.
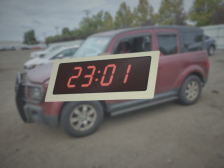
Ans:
T23:01
